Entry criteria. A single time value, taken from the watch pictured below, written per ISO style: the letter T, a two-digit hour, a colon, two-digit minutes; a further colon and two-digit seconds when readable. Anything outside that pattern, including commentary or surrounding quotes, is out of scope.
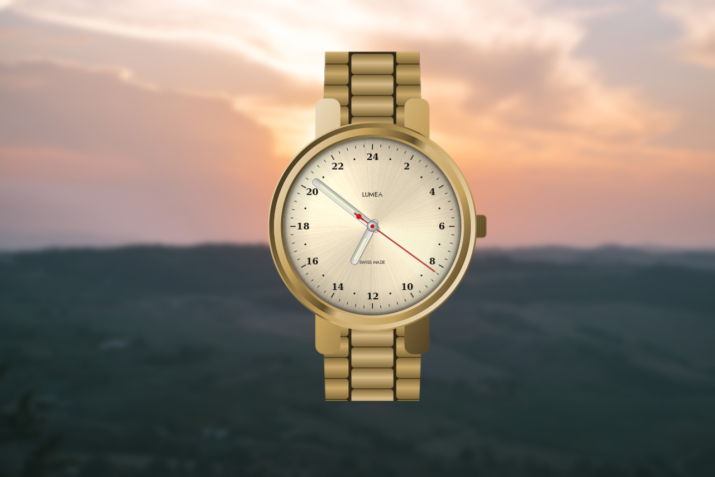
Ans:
T13:51:21
